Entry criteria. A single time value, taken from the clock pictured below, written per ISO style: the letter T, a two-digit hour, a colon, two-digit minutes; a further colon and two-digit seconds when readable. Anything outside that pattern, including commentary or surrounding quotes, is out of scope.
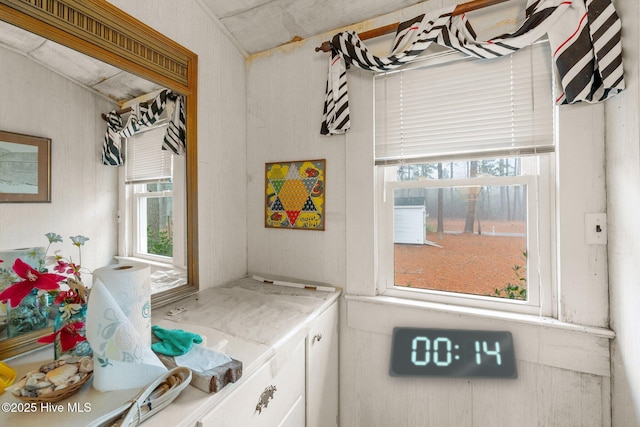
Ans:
T00:14
